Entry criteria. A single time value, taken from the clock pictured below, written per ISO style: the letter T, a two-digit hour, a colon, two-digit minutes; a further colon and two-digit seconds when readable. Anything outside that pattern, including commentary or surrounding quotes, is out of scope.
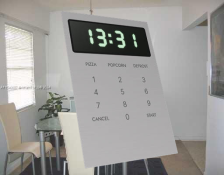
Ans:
T13:31
